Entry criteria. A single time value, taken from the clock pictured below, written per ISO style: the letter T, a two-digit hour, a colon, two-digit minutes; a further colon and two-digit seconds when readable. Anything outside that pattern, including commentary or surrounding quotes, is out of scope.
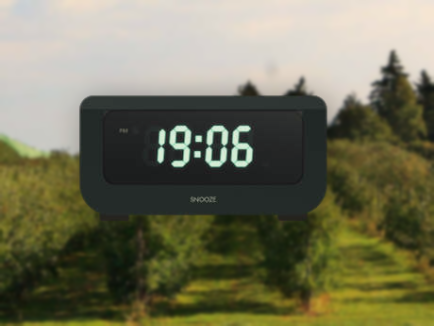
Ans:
T19:06
